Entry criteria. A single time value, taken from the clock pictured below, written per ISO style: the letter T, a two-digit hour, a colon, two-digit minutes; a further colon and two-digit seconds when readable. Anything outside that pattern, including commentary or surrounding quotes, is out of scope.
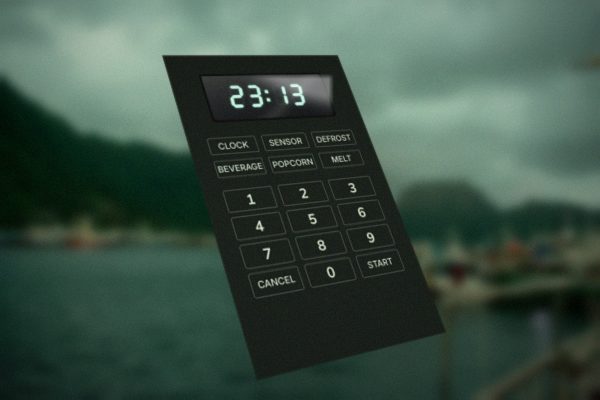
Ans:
T23:13
